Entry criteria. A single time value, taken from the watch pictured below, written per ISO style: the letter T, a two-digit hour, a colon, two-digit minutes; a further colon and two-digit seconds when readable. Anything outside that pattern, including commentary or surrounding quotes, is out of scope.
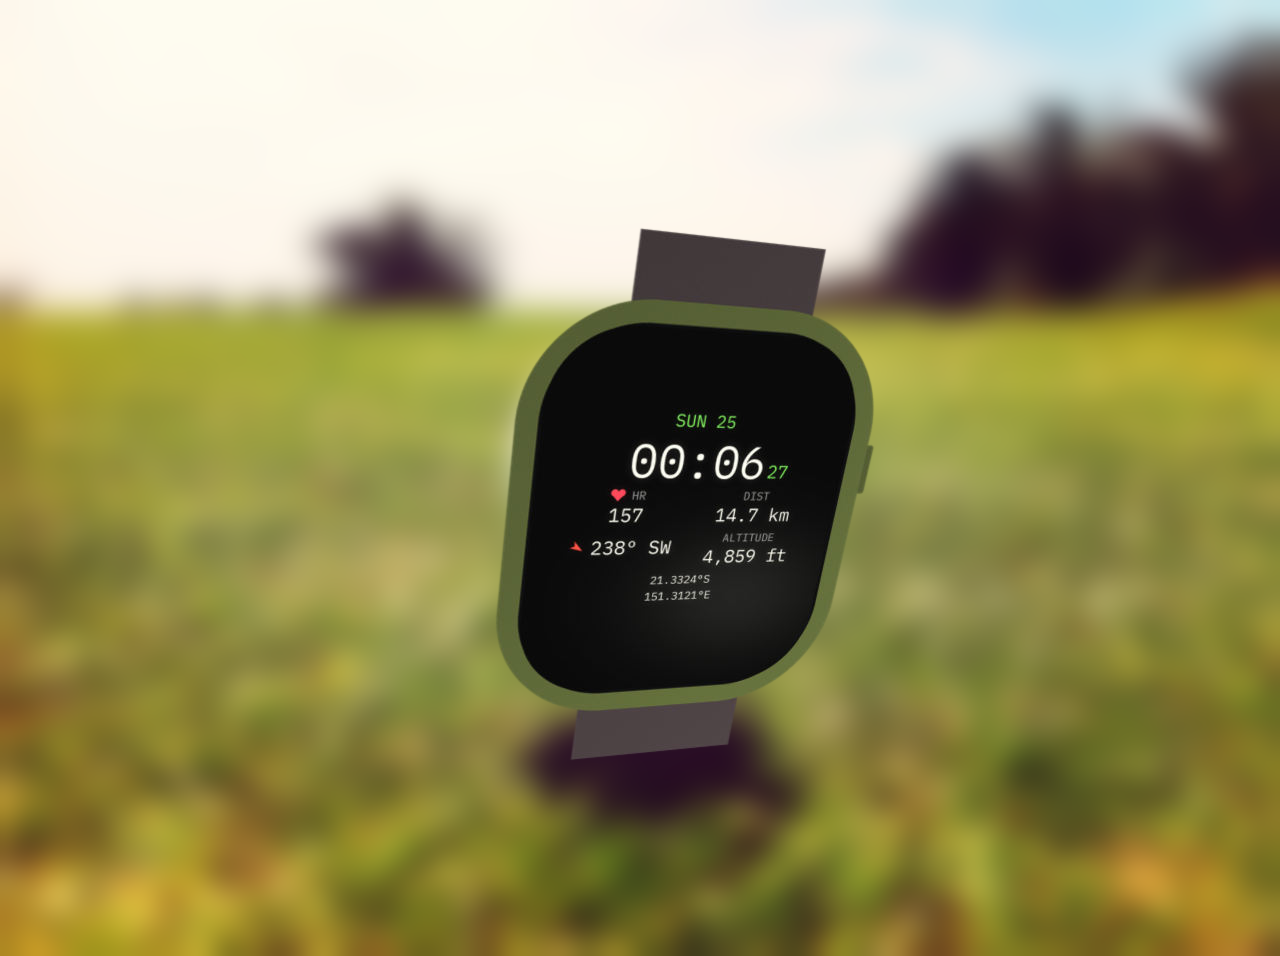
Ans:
T00:06:27
